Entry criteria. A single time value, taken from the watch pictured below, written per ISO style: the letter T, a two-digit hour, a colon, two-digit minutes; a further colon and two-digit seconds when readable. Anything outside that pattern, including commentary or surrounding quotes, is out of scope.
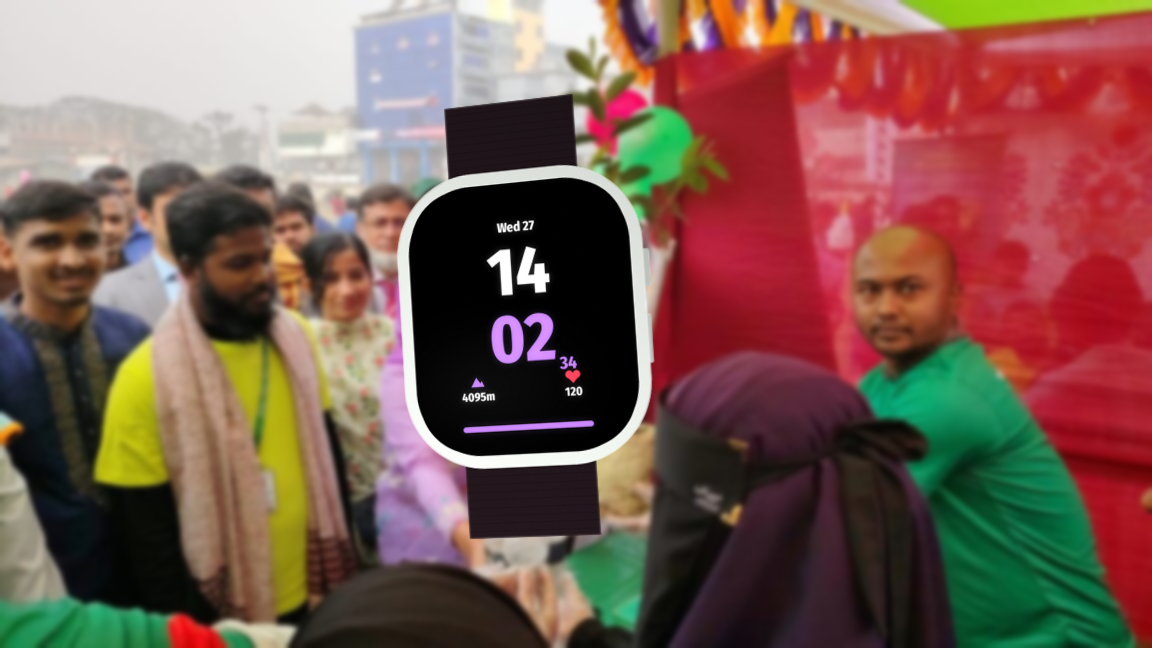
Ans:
T14:02:34
